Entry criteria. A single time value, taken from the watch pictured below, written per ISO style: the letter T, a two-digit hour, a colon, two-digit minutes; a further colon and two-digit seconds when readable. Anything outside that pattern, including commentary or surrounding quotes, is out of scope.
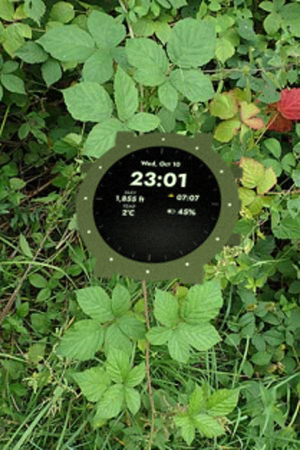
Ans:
T23:01
